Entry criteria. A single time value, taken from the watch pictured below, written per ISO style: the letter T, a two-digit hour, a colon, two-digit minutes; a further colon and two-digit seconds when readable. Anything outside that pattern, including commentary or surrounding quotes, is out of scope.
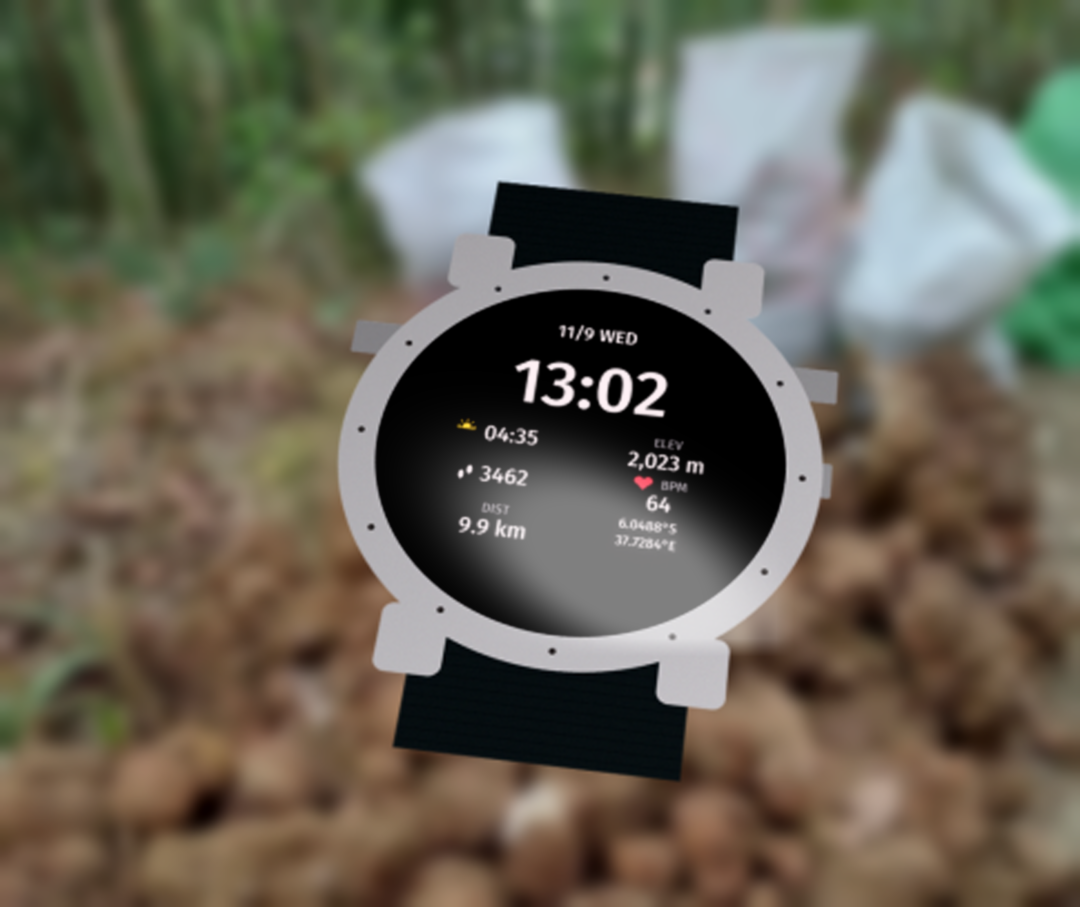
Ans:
T13:02
